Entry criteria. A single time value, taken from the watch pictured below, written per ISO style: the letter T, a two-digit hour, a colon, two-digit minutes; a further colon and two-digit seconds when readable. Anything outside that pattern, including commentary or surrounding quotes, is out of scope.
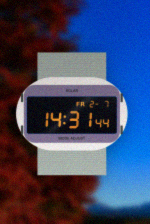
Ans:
T14:31:44
